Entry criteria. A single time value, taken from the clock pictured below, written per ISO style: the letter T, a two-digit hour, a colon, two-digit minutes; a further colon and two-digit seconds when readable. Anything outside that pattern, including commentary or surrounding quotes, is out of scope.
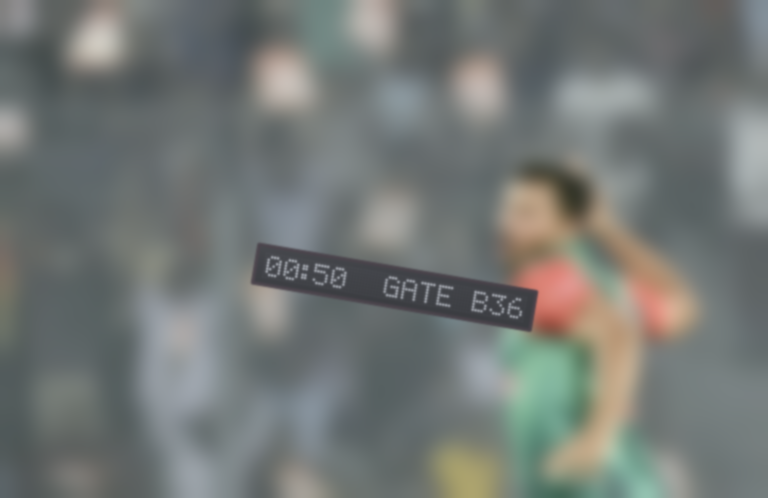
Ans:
T00:50
